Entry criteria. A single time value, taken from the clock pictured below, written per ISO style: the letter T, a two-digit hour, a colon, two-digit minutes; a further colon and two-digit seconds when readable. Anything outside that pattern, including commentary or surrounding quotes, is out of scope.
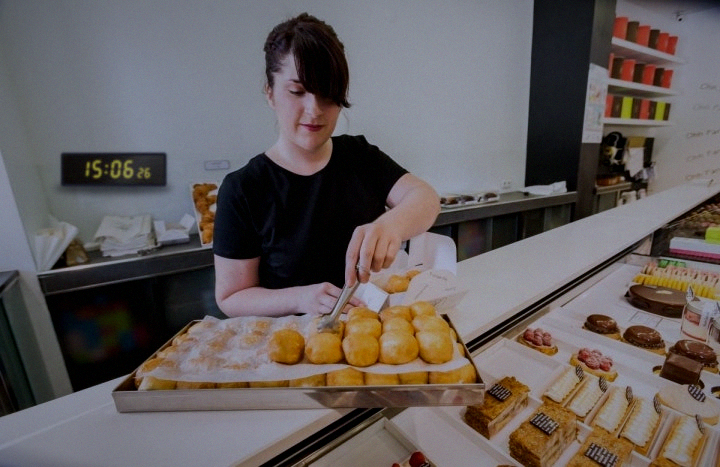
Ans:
T15:06
